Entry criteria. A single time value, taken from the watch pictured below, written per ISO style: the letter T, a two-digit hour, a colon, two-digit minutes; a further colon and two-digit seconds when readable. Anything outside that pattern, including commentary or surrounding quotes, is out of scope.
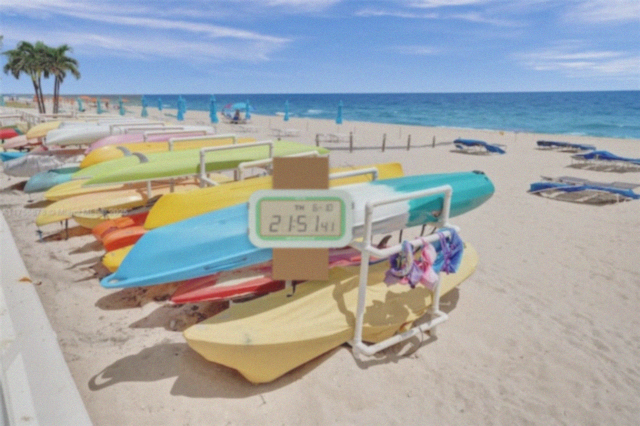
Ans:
T21:51
